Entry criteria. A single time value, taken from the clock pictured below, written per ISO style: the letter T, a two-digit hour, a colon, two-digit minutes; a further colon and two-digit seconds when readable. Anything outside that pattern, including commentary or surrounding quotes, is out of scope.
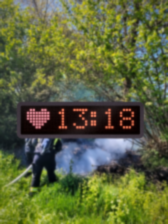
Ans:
T13:18
